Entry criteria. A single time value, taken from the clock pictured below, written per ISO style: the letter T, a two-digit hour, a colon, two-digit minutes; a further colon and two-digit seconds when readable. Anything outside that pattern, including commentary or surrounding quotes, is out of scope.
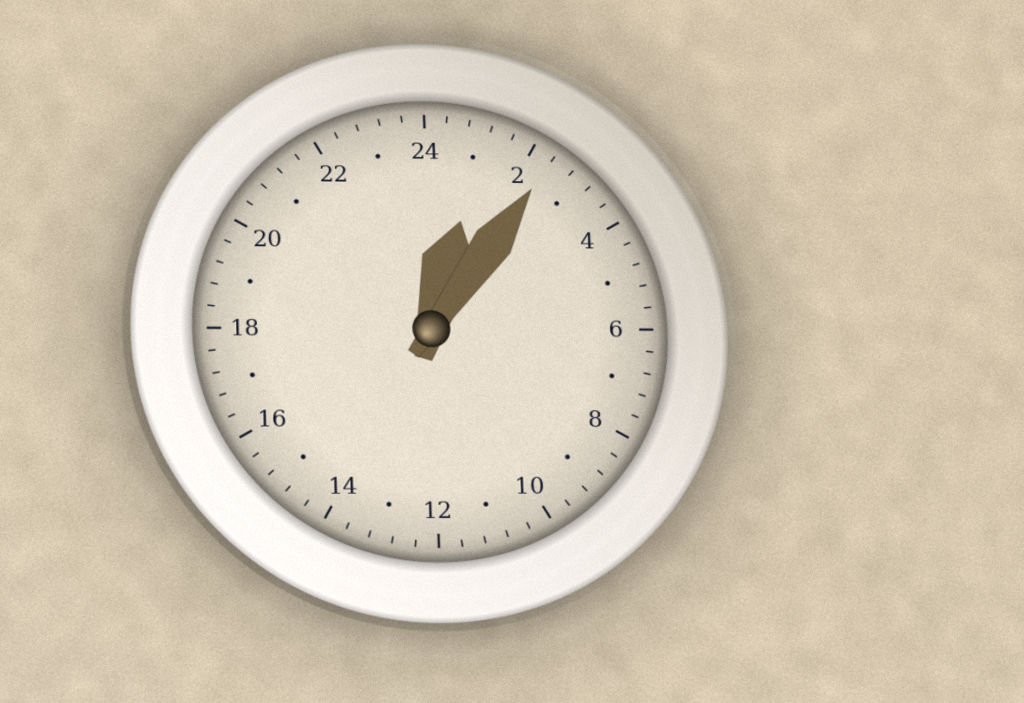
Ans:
T01:06
